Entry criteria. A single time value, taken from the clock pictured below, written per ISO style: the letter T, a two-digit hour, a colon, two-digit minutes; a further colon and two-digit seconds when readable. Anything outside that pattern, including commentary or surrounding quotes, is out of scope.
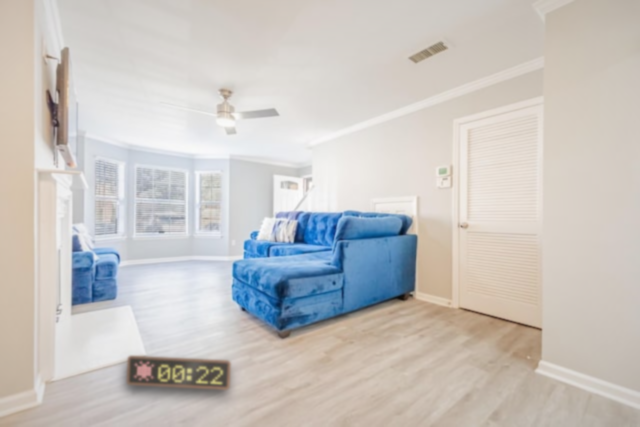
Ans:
T00:22
